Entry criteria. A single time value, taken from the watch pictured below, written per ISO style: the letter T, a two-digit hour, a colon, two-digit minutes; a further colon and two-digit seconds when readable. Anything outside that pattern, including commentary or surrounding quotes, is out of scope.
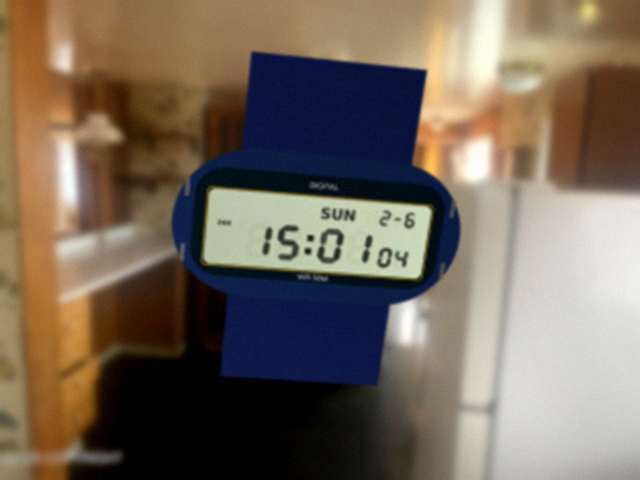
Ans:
T15:01:04
